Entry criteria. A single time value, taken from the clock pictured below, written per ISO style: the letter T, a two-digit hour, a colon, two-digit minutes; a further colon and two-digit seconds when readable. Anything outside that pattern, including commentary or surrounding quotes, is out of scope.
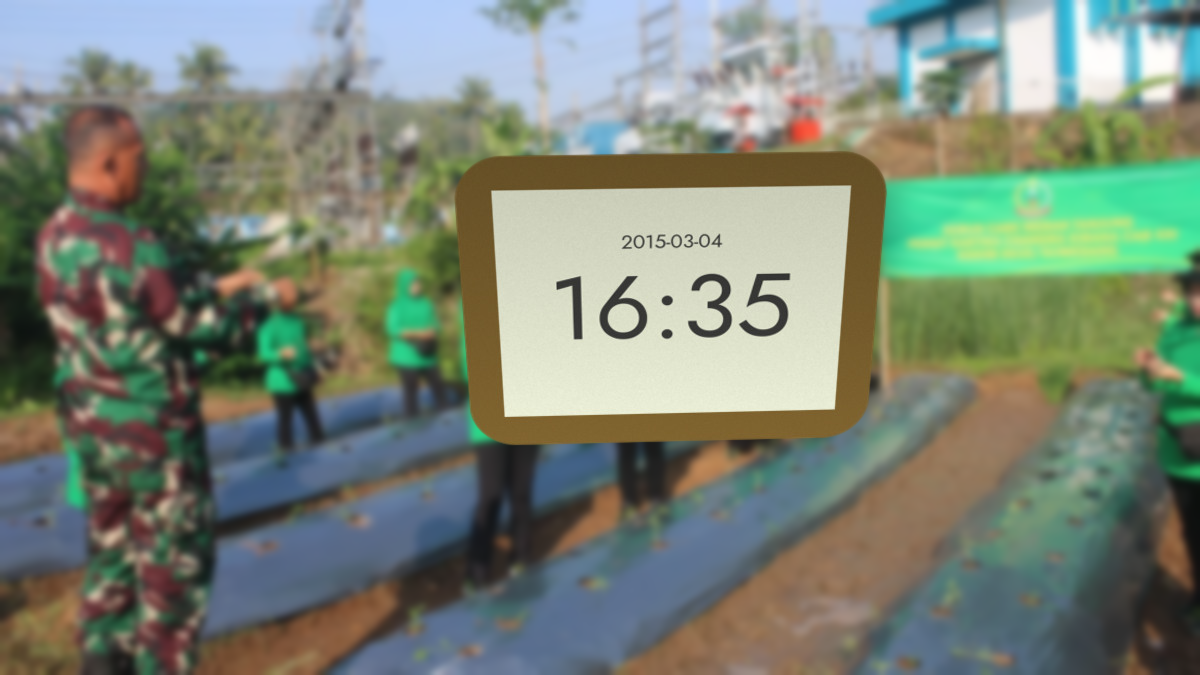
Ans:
T16:35
